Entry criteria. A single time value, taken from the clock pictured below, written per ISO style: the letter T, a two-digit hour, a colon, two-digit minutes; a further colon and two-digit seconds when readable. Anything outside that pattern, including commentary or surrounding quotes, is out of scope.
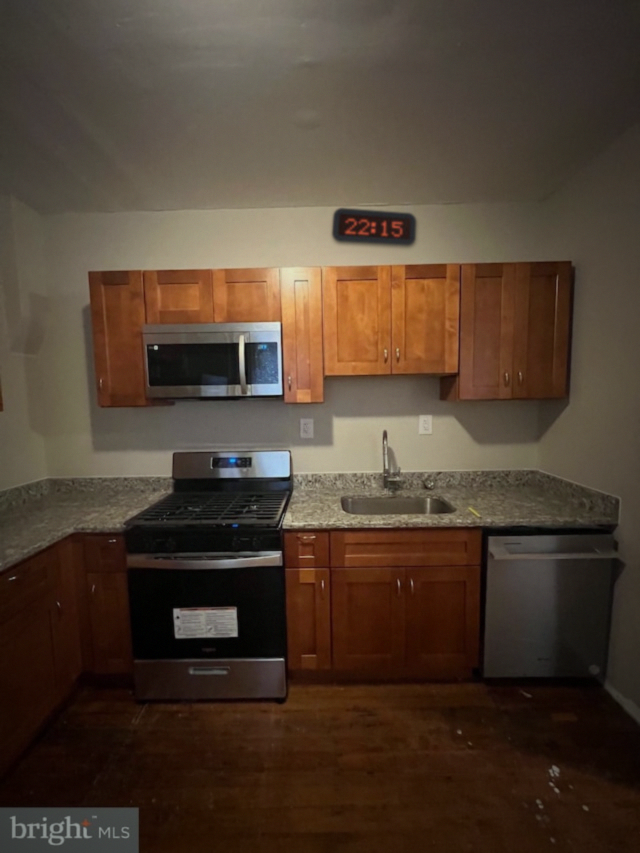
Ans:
T22:15
